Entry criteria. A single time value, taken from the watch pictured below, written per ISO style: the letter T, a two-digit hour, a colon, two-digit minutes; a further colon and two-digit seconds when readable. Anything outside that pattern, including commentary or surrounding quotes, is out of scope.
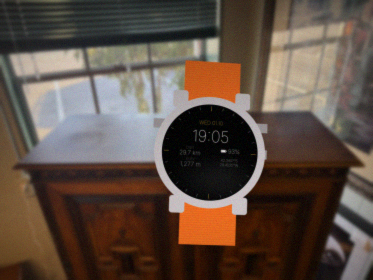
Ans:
T19:05
